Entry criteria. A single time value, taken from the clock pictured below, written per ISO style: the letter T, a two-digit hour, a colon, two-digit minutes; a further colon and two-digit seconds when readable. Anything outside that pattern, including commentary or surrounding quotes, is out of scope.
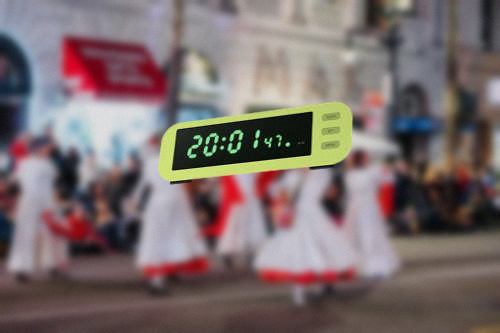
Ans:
T20:01:47
